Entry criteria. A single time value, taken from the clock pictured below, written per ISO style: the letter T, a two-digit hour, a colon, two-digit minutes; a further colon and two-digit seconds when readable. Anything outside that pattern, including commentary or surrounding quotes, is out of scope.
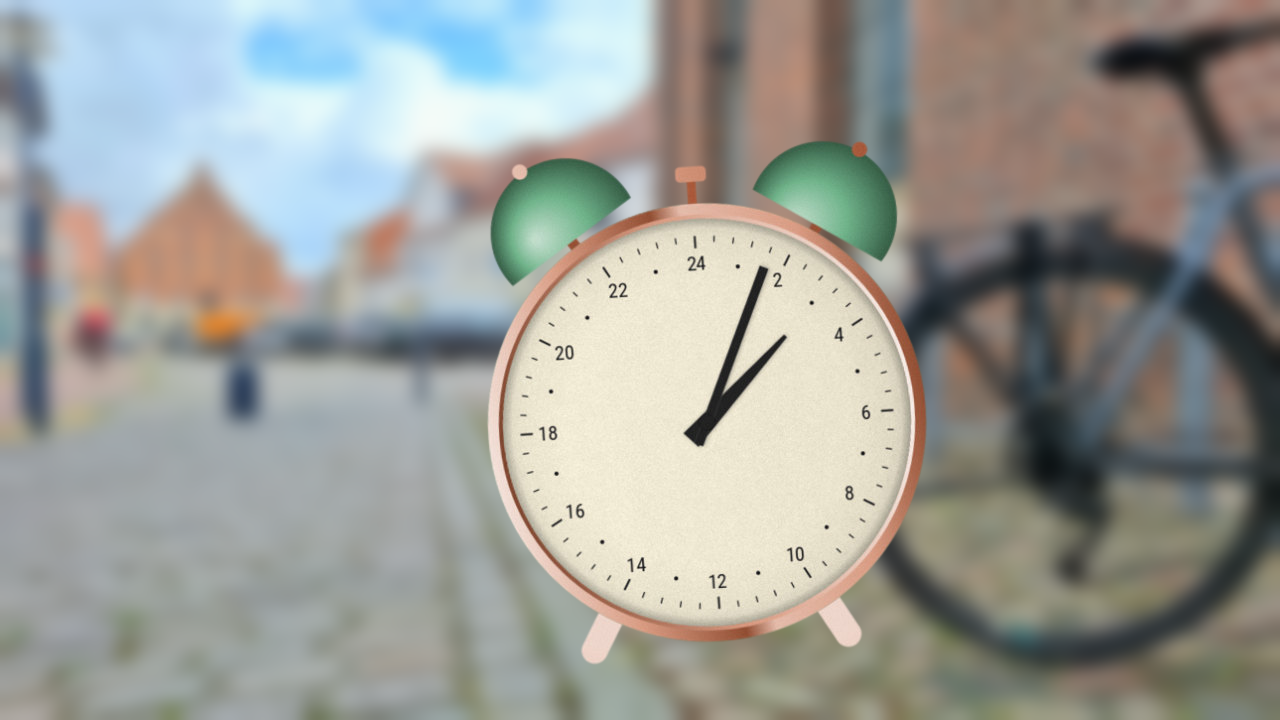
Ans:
T03:04
